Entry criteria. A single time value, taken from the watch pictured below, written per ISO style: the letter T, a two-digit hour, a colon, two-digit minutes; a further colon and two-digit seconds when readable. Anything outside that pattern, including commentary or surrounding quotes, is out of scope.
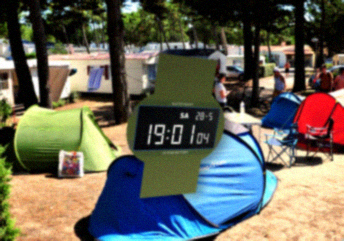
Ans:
T19:01
